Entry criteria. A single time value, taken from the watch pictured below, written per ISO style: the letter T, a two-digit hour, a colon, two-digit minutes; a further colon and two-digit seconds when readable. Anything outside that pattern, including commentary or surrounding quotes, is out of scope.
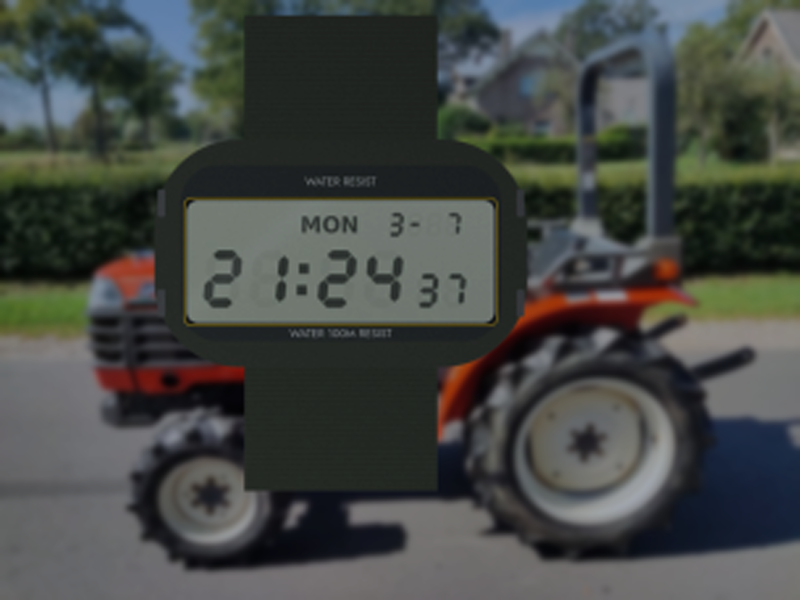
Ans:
T21:24:37
